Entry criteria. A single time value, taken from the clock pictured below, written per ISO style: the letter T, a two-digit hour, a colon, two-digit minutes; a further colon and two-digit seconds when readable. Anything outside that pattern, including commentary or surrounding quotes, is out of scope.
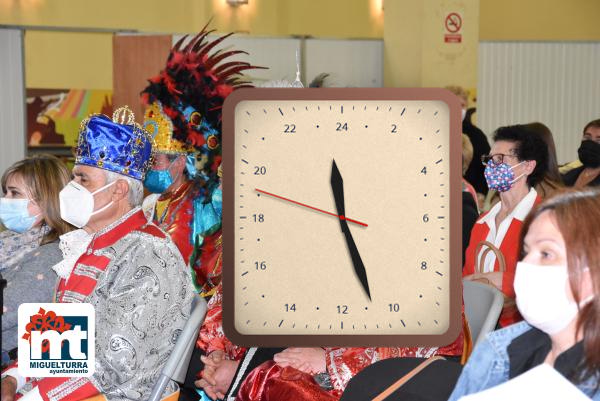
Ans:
T23:26:48
